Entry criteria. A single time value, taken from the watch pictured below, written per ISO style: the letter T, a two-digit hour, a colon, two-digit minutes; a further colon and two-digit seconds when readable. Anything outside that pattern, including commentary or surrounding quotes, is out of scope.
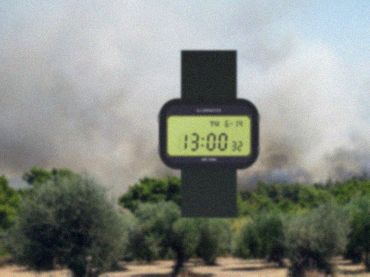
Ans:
T13:00
